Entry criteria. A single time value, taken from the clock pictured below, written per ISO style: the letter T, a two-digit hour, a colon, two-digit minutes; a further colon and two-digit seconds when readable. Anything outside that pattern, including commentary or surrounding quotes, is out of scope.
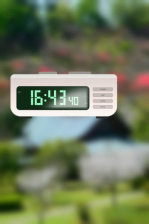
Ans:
T16:43:40
